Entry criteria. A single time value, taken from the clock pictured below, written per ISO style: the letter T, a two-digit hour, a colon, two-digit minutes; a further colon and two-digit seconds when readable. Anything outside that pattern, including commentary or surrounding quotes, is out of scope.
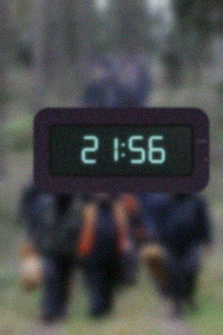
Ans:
T21:56
